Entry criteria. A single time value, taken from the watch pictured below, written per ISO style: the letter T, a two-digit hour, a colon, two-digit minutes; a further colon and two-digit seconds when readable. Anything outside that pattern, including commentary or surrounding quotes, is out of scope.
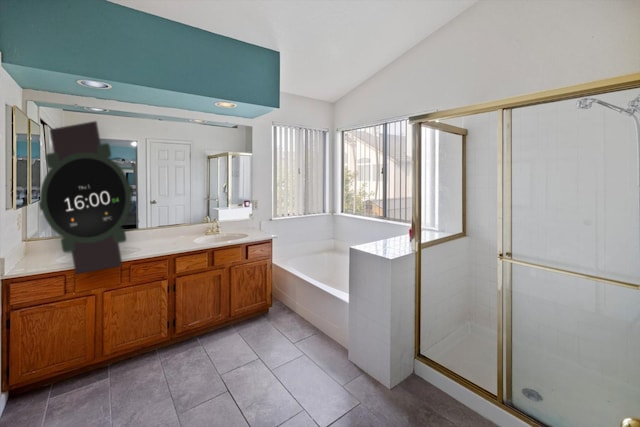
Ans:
T16:00
